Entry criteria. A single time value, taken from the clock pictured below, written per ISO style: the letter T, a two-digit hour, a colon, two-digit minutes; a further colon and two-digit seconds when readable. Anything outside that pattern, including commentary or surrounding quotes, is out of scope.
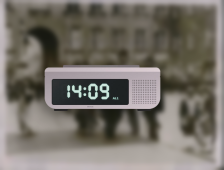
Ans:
T14:09
